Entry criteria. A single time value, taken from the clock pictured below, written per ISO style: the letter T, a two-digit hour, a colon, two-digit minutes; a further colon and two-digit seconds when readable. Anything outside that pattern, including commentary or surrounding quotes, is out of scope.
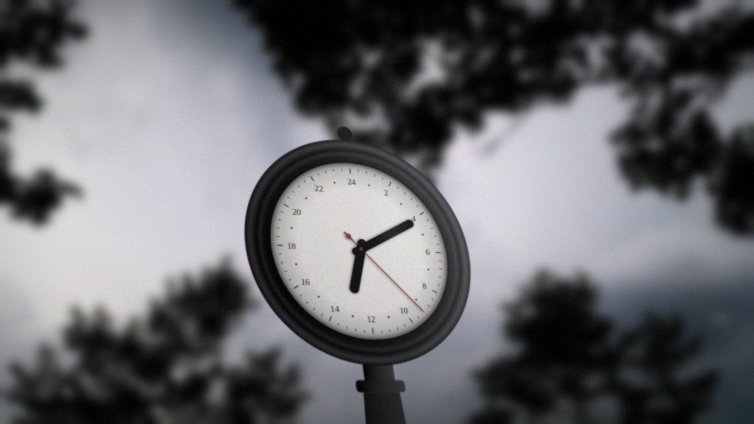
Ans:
T13:10:23
